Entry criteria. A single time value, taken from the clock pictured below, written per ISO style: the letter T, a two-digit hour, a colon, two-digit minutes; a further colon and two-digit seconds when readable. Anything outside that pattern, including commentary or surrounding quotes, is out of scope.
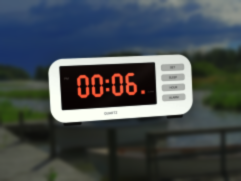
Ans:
T00:06
